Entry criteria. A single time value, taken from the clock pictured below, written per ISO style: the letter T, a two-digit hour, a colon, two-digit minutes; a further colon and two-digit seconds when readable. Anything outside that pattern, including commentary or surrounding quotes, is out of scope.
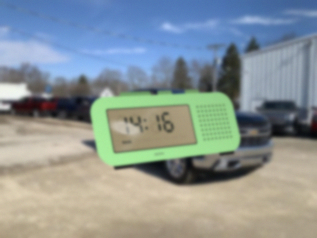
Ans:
T14:16
